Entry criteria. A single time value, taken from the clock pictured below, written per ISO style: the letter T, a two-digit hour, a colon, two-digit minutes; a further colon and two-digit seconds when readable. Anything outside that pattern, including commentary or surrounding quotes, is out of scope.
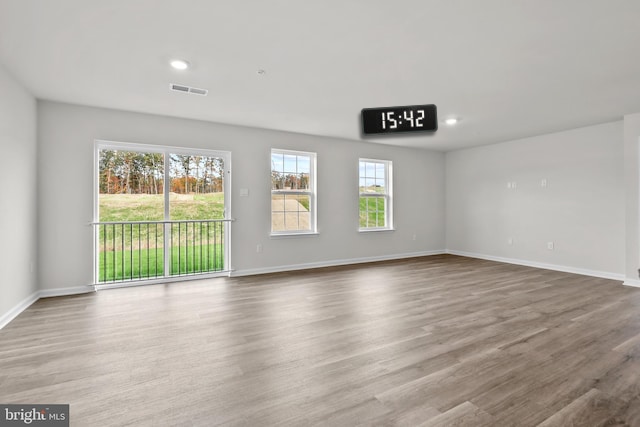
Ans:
T15:42
